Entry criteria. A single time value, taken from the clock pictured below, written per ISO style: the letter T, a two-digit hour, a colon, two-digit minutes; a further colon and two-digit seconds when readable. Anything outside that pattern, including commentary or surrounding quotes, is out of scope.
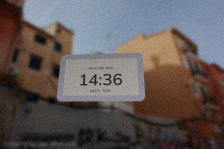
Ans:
T14:36
